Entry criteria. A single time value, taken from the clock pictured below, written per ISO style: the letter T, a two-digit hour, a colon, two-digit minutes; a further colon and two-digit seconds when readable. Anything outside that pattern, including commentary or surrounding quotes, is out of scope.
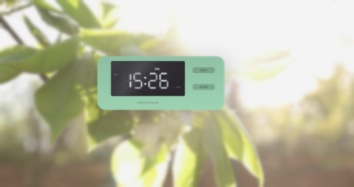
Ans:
T15:26
